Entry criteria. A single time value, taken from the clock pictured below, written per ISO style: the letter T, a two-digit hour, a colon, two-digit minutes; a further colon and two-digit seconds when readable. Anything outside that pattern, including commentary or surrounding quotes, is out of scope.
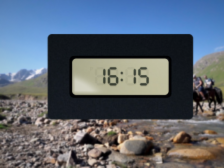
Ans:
T16:15
